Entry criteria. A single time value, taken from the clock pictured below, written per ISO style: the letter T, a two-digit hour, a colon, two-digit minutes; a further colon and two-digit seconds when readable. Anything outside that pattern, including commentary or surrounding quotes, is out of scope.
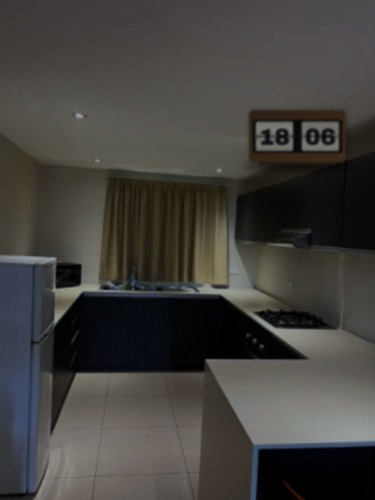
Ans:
T18:06
